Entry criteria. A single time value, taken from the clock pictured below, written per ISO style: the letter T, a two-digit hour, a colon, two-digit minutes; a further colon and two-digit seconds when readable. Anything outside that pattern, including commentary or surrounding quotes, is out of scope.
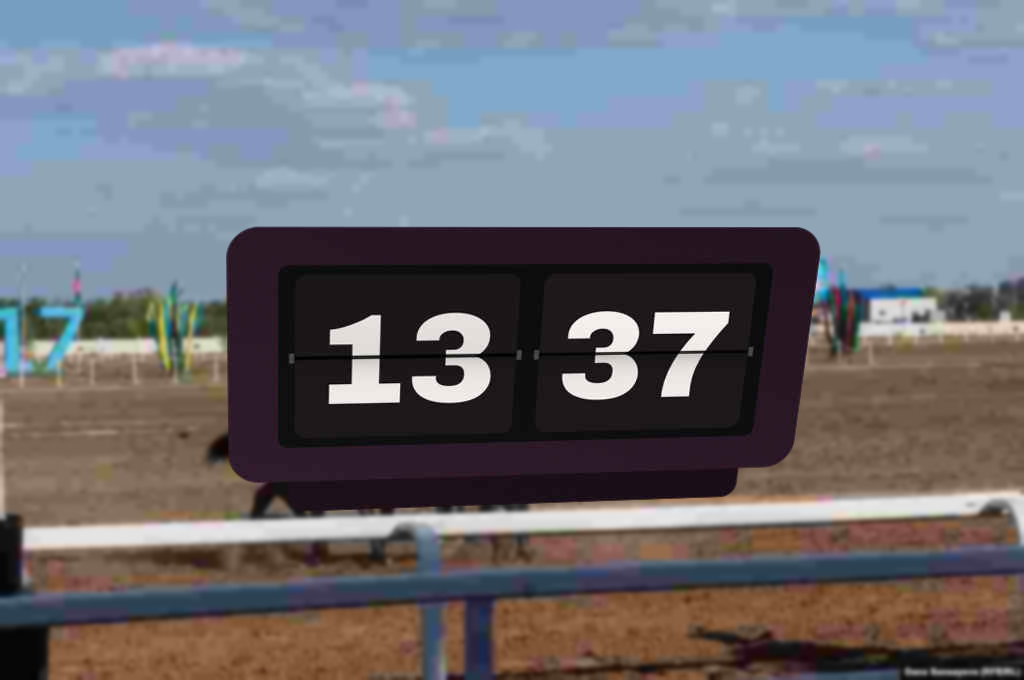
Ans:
T13:37
